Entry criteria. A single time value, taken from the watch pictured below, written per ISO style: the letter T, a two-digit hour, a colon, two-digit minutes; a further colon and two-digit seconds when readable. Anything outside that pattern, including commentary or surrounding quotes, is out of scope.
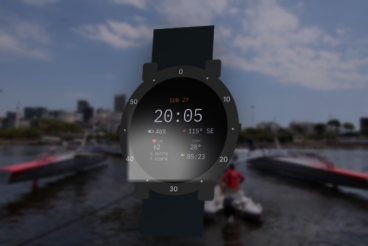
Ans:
T20:05
